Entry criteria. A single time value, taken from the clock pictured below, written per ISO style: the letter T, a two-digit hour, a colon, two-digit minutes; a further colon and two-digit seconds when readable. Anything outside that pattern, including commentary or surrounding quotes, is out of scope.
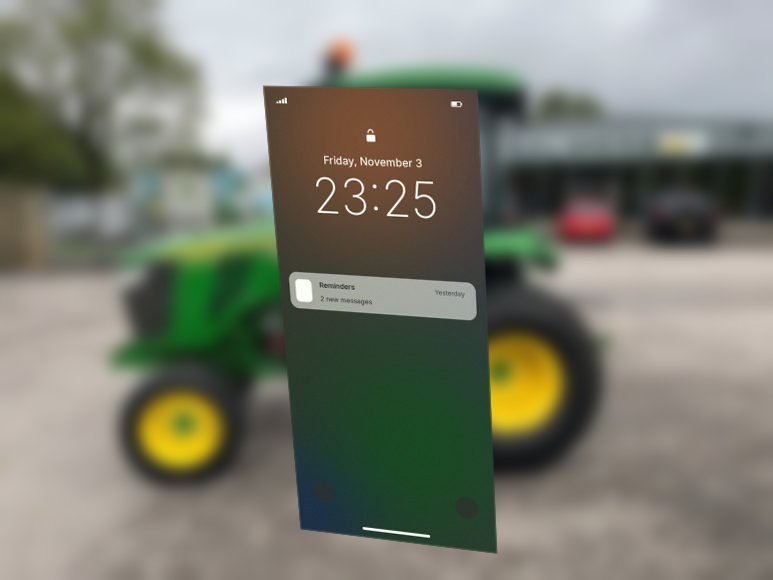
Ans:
T23:25
